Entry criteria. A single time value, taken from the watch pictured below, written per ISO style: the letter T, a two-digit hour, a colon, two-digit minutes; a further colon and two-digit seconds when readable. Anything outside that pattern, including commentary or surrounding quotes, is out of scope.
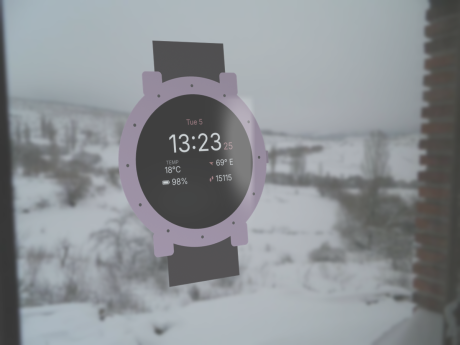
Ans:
T13:23:25
